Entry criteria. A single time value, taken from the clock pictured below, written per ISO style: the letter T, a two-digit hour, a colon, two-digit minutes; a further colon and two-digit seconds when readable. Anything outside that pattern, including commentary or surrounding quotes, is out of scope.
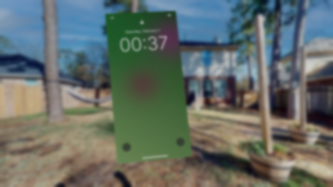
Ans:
T00:37
